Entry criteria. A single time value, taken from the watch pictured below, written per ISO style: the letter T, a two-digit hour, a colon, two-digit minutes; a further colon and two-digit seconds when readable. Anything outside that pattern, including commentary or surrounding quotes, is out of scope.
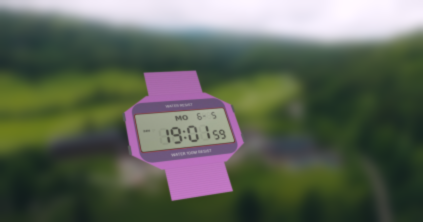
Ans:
T19:01:59
